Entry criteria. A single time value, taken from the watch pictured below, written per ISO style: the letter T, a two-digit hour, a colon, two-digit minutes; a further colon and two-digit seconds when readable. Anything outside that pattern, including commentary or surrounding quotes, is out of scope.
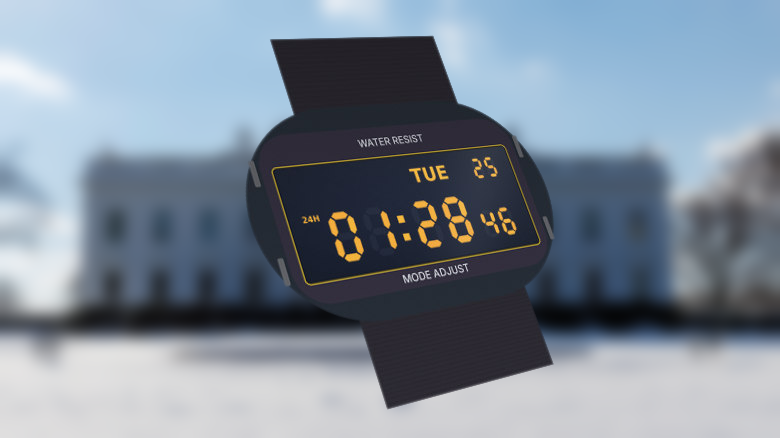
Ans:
T01:28:46
